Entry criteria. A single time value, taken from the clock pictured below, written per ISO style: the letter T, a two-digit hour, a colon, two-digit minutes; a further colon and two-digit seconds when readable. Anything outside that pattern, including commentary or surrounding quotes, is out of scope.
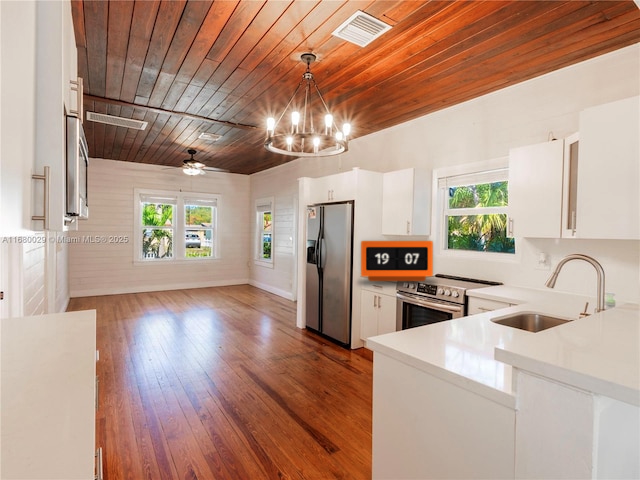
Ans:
T19:07
